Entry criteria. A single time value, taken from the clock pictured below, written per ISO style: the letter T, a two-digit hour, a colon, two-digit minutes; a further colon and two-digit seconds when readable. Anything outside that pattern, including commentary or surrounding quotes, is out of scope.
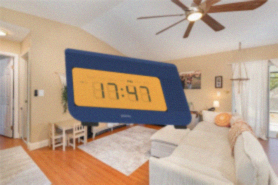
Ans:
T17:47
